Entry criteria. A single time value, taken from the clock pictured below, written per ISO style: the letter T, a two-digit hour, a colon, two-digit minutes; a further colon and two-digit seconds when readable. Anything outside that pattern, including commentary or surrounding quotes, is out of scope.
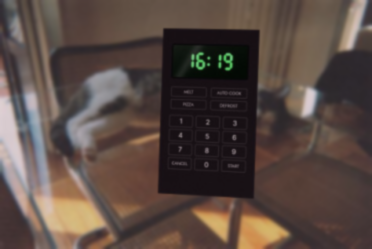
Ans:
T16:19
